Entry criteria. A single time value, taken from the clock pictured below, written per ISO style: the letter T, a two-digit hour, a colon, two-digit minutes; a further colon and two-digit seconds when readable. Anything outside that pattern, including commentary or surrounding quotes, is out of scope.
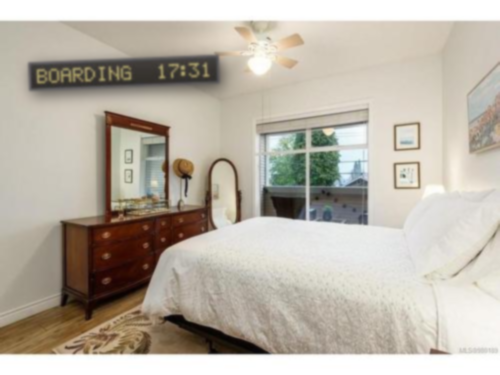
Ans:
T17:31
